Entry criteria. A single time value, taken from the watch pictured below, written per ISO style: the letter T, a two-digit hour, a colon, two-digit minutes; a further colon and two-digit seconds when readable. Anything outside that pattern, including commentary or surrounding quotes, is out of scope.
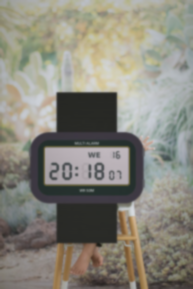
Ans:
T20:18
